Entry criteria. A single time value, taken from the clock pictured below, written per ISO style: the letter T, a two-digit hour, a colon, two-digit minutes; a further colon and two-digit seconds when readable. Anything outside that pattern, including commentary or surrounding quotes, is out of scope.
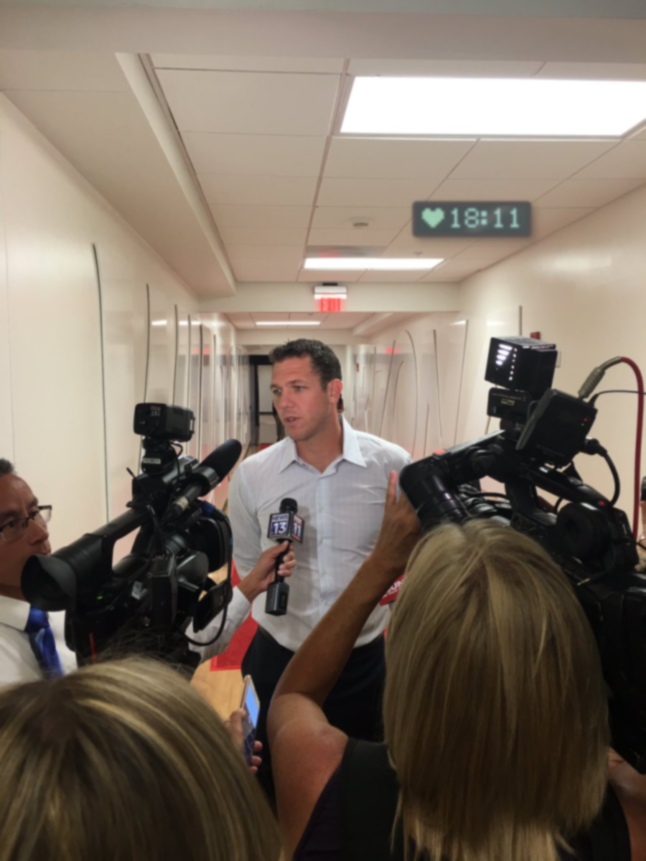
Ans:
T18:11
